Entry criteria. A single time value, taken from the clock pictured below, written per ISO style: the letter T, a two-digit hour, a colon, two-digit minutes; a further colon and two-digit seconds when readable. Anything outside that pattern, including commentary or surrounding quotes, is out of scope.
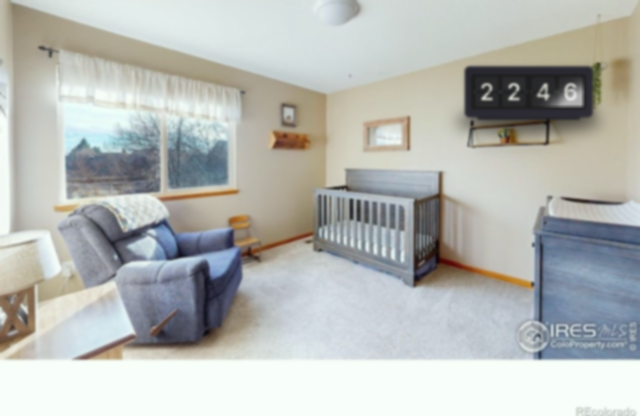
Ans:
T22:46
